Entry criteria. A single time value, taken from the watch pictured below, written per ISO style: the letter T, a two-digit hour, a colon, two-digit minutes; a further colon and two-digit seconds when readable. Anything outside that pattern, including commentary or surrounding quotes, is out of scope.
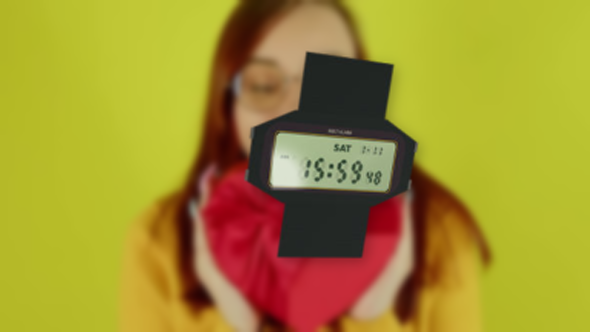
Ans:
T15:59:48
